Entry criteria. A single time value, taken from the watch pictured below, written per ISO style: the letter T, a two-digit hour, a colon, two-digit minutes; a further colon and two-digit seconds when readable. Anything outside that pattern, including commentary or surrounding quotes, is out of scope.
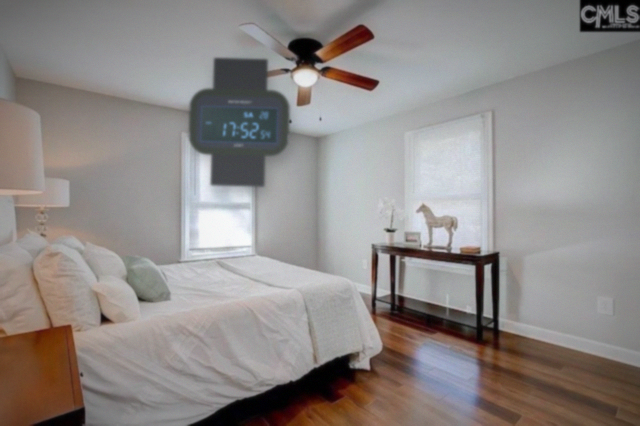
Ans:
T17:52
